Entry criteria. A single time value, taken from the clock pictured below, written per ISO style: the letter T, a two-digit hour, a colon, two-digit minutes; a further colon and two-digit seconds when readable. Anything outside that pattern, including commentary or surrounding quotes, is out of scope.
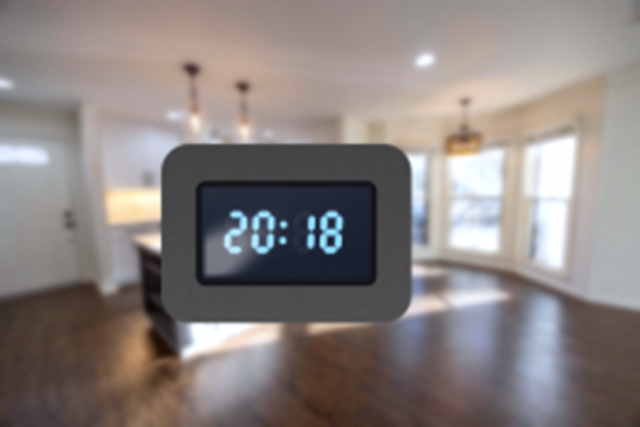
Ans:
T20:18
